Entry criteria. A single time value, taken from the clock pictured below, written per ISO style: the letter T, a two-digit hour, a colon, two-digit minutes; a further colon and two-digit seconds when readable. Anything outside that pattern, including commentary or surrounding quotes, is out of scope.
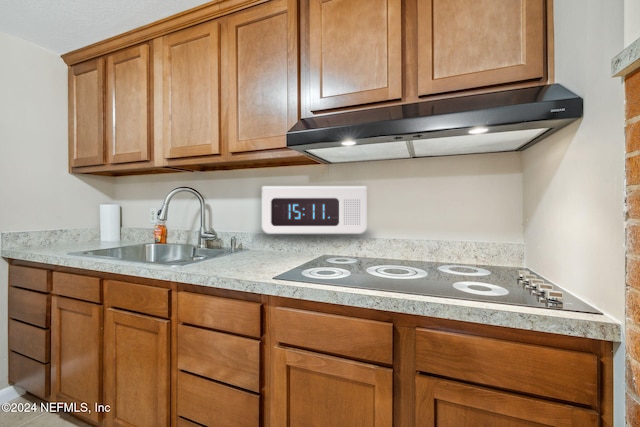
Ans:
T15:11
